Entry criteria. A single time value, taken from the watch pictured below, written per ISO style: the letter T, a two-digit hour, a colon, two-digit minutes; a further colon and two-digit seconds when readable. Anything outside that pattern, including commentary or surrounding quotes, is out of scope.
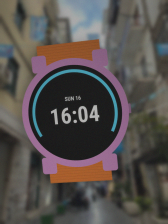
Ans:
T16:04
